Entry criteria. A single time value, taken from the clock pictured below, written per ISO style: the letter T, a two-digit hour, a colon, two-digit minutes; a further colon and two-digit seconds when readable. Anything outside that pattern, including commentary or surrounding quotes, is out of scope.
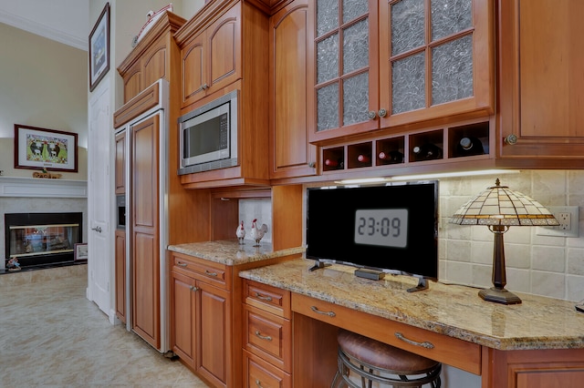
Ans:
T23:09
